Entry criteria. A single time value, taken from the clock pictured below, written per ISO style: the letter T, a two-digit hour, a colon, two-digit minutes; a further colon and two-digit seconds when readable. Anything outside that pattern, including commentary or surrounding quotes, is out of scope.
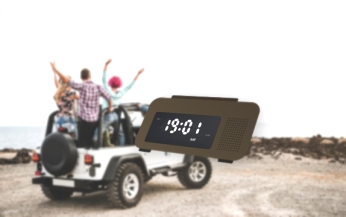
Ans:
T19:01
